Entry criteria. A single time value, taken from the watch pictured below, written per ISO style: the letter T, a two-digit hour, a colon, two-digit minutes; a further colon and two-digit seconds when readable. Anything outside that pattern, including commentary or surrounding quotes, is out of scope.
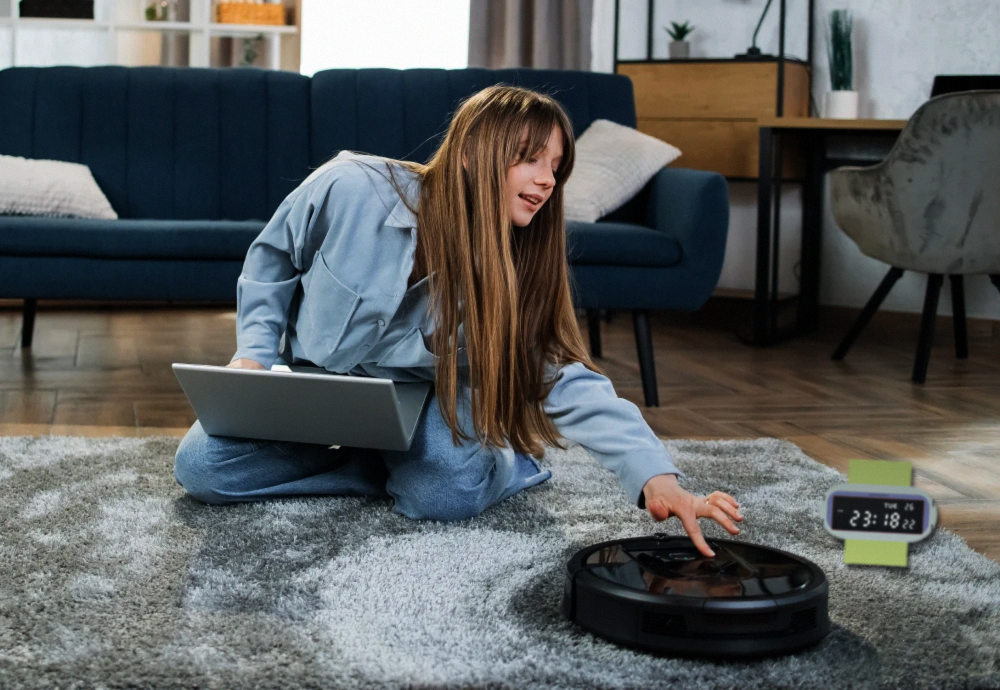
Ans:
T23:18
